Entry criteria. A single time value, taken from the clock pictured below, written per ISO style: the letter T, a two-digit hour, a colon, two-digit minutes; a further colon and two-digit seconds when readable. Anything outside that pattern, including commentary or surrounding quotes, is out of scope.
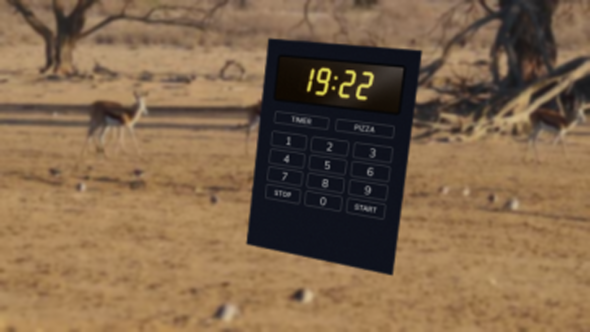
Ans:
T19:22
